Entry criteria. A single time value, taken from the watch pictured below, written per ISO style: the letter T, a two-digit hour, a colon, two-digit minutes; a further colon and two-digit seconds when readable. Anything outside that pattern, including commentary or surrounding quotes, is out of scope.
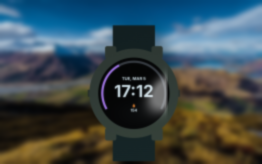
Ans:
T17:12
